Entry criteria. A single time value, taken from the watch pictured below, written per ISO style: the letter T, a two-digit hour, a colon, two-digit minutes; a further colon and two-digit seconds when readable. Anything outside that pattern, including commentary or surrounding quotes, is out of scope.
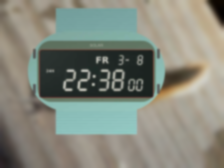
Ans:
T22:38:00
